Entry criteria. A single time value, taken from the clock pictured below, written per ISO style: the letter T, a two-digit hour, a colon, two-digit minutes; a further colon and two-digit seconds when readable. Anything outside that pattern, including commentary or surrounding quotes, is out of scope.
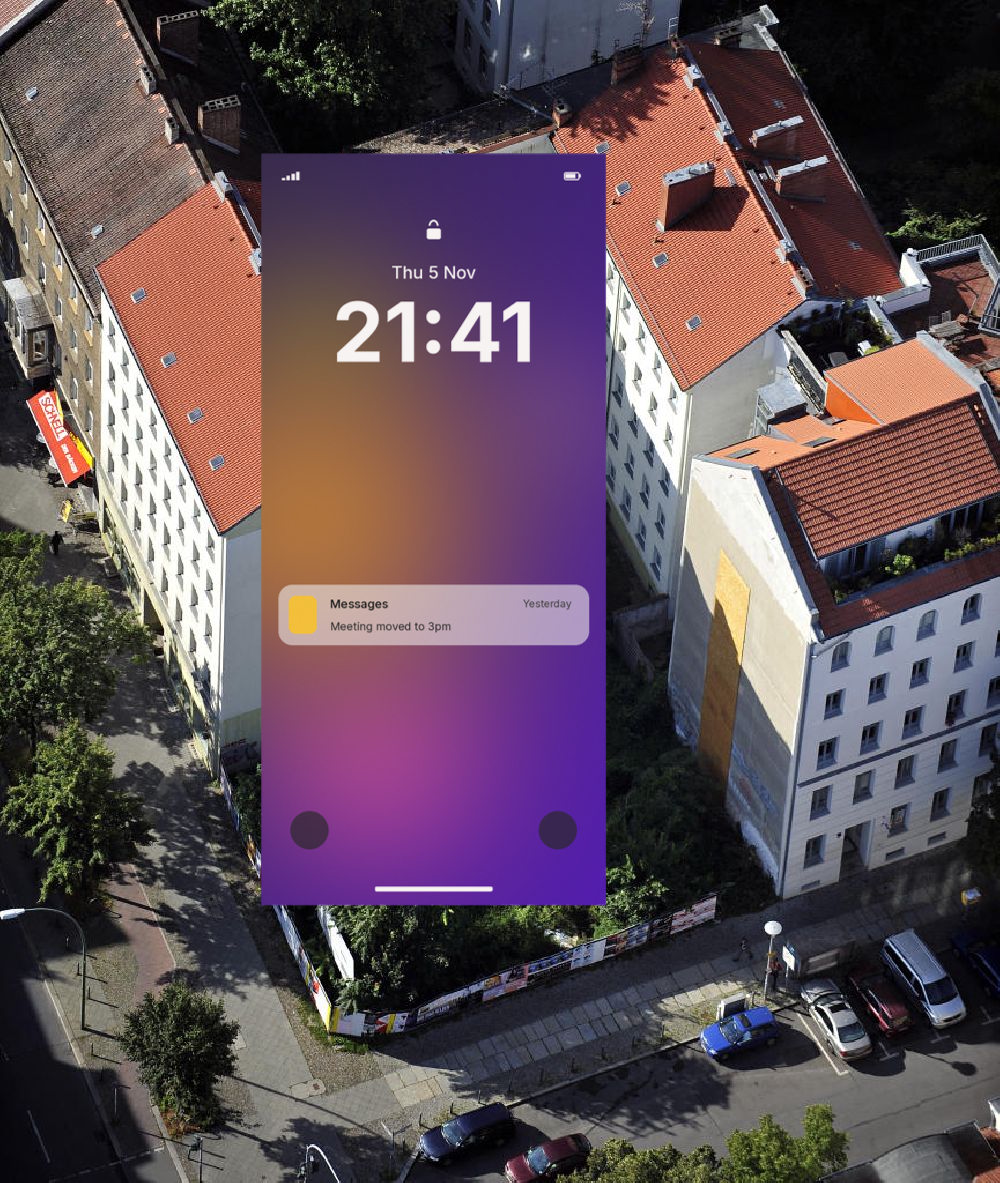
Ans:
T21:41
